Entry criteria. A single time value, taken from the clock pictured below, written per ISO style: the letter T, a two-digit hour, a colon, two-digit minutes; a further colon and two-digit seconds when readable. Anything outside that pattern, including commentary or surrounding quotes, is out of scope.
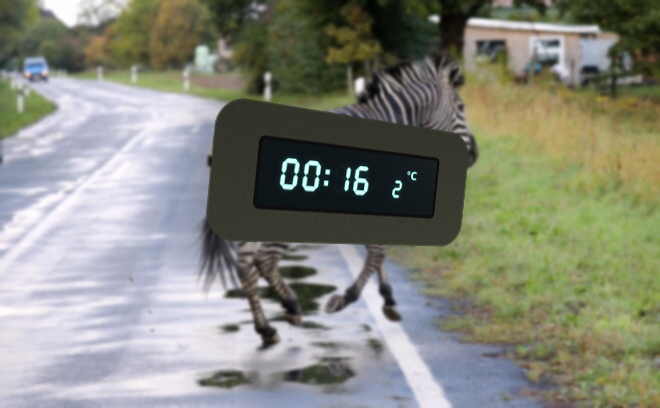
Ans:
T00:16
